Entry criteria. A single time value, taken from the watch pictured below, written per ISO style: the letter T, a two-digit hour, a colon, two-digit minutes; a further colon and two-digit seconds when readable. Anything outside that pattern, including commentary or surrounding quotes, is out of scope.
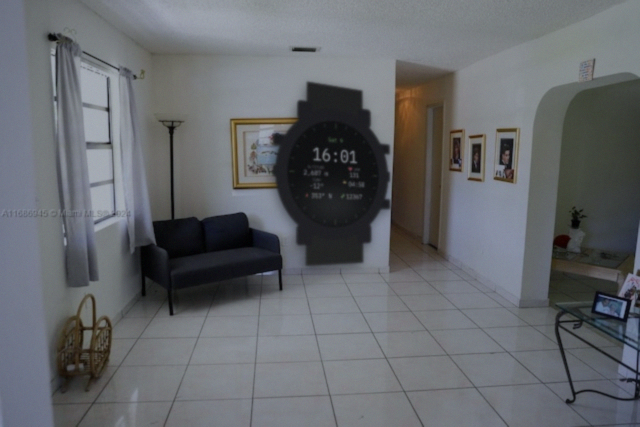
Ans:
T16:01
